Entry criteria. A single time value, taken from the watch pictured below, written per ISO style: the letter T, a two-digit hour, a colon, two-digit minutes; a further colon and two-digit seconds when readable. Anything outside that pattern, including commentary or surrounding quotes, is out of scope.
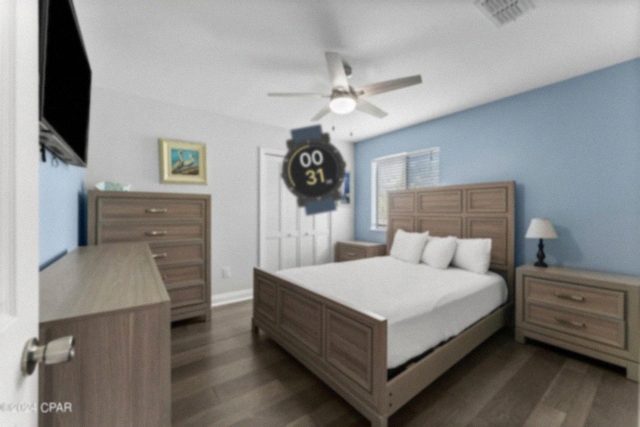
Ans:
T00:31
